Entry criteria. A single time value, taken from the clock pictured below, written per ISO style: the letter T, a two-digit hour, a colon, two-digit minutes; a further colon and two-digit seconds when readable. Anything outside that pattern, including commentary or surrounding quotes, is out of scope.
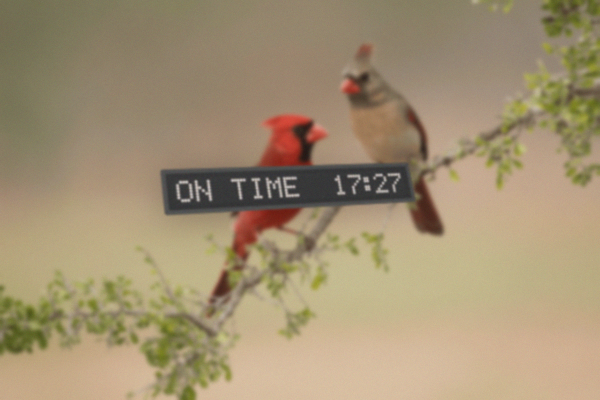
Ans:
T17:27
